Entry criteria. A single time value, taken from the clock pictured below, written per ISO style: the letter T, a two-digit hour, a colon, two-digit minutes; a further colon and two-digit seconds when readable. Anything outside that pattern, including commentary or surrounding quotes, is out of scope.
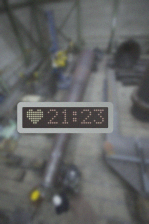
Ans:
T21:23
